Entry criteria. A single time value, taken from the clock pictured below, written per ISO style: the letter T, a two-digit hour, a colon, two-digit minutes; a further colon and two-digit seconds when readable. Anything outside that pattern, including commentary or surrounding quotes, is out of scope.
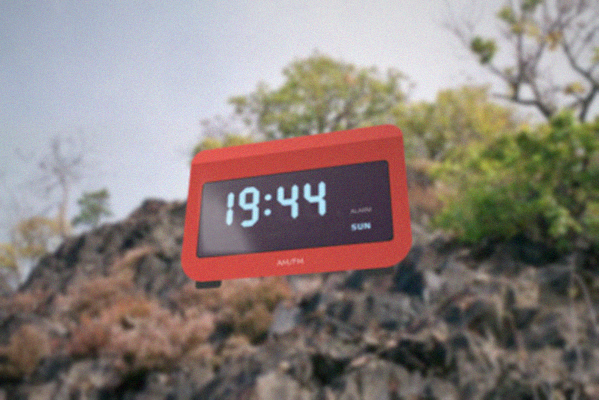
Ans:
T19:44
